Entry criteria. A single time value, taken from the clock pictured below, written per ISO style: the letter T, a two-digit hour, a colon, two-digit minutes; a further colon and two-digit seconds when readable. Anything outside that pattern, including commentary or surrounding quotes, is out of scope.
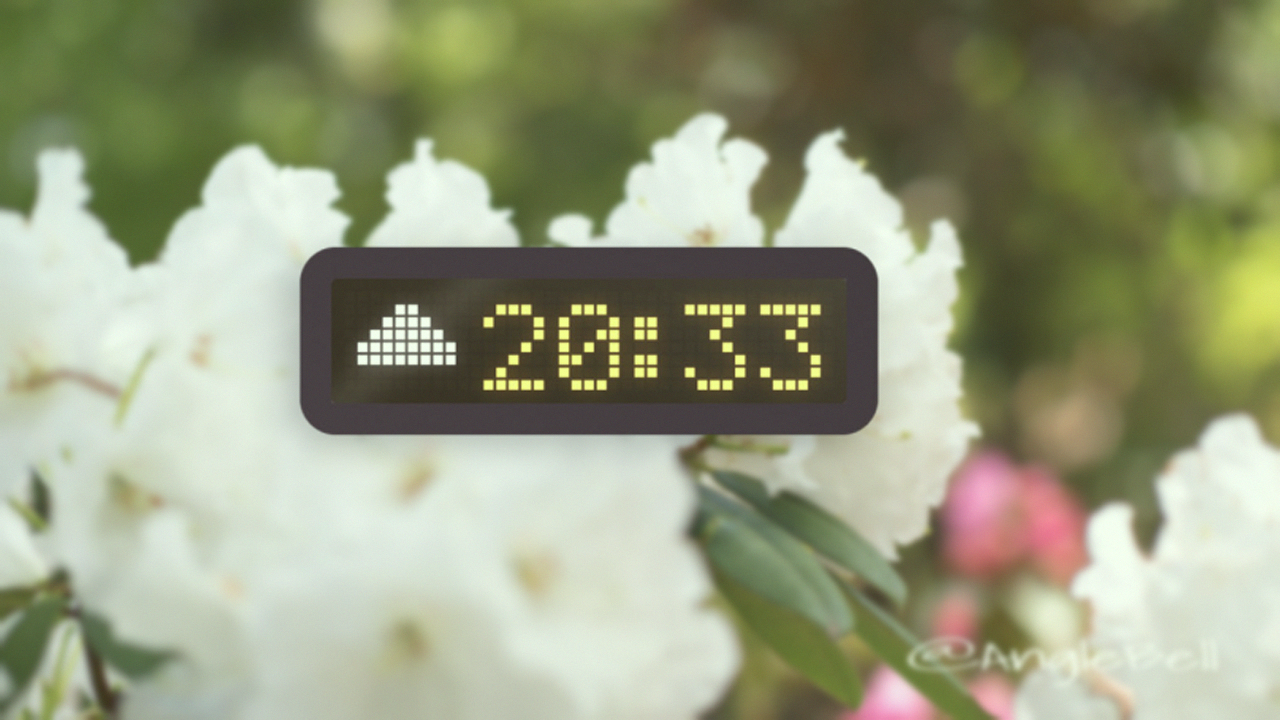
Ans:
T20:33
